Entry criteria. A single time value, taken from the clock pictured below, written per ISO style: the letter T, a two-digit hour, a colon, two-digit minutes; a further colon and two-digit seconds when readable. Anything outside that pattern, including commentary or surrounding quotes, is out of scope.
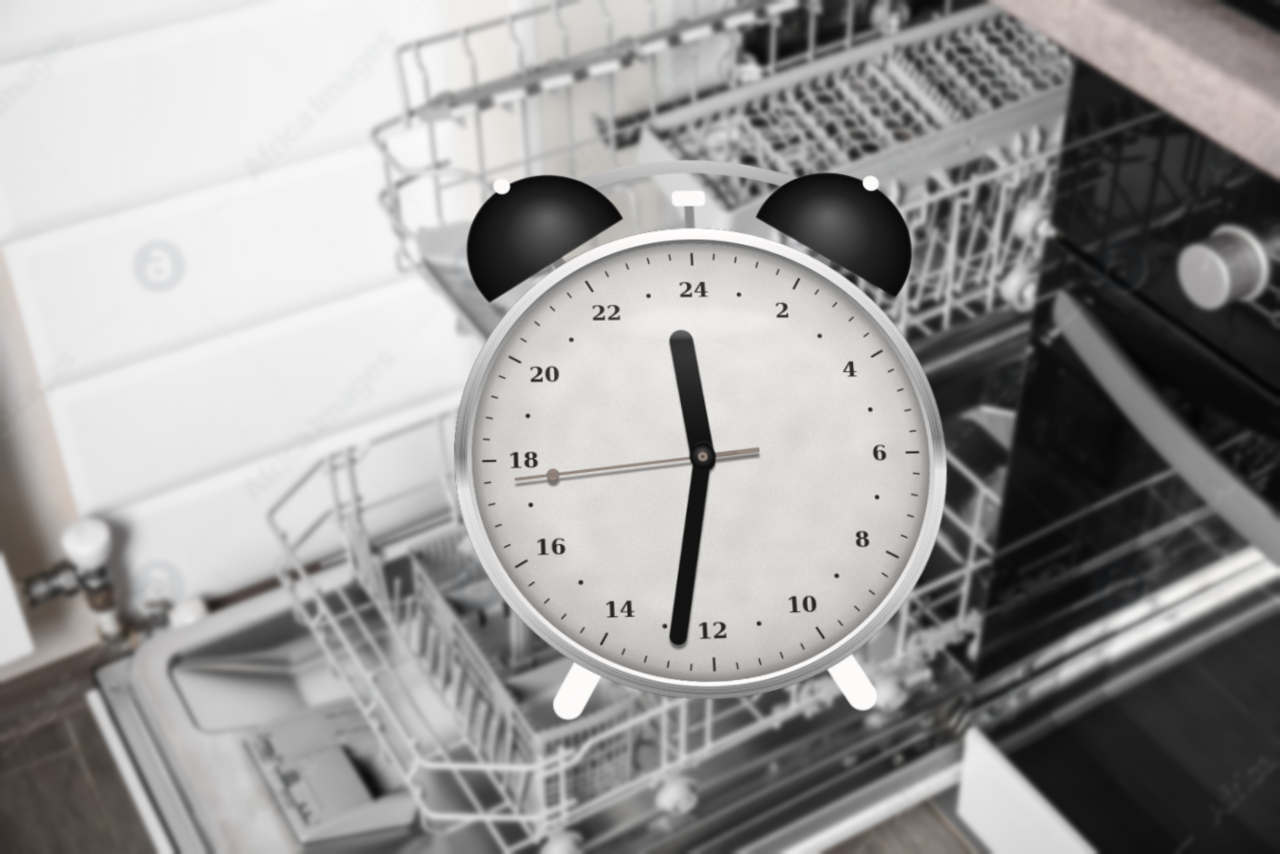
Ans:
T23:31:44
